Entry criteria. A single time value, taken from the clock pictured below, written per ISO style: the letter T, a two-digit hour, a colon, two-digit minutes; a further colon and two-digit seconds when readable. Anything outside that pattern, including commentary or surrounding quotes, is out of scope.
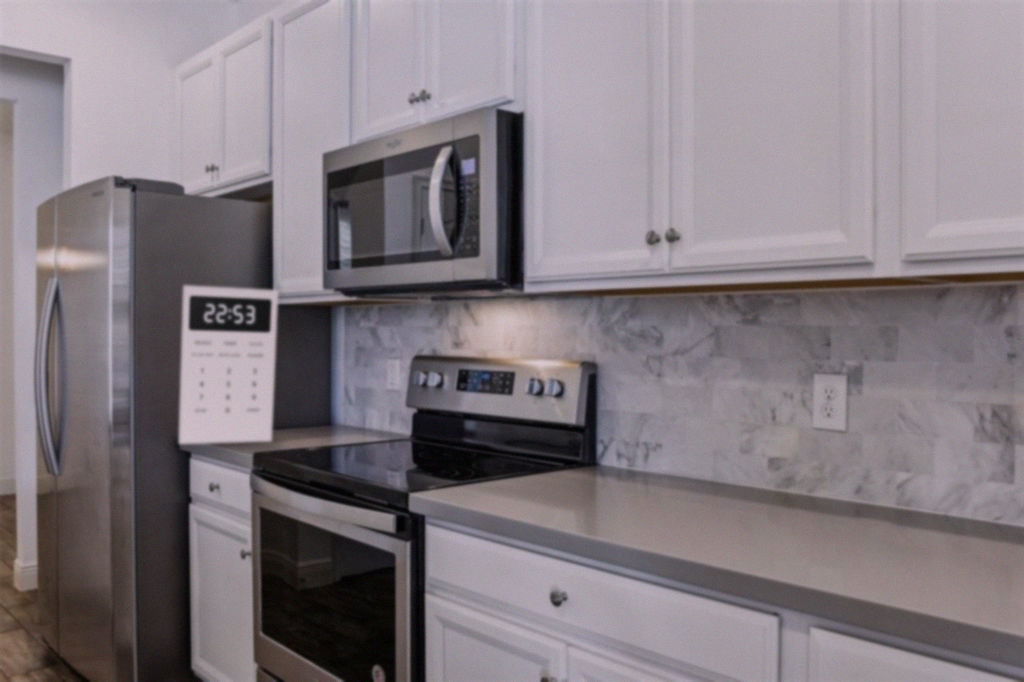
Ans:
T22:53
